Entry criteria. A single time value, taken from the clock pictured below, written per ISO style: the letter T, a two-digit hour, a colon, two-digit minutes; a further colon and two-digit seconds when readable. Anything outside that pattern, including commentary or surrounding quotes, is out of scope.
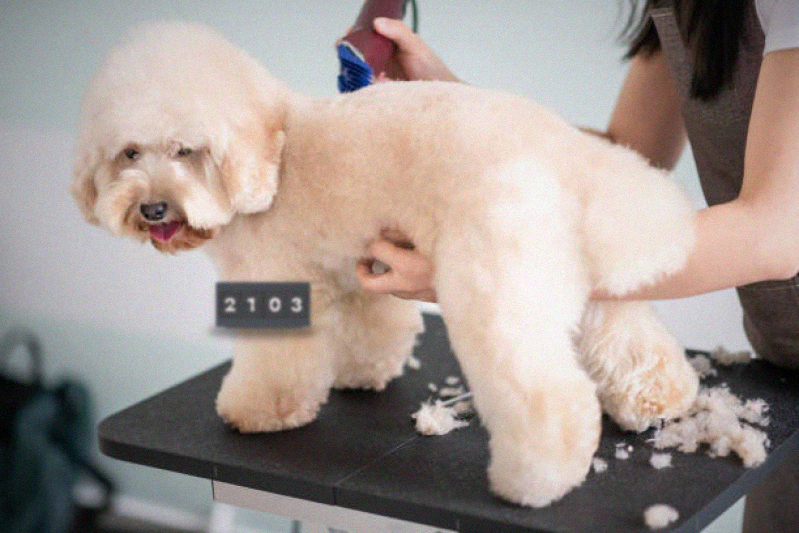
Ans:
T21:03
